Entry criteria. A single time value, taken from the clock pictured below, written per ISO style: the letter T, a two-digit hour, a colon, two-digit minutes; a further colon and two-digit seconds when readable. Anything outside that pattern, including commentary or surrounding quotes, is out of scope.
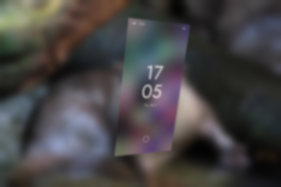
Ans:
T17:05
